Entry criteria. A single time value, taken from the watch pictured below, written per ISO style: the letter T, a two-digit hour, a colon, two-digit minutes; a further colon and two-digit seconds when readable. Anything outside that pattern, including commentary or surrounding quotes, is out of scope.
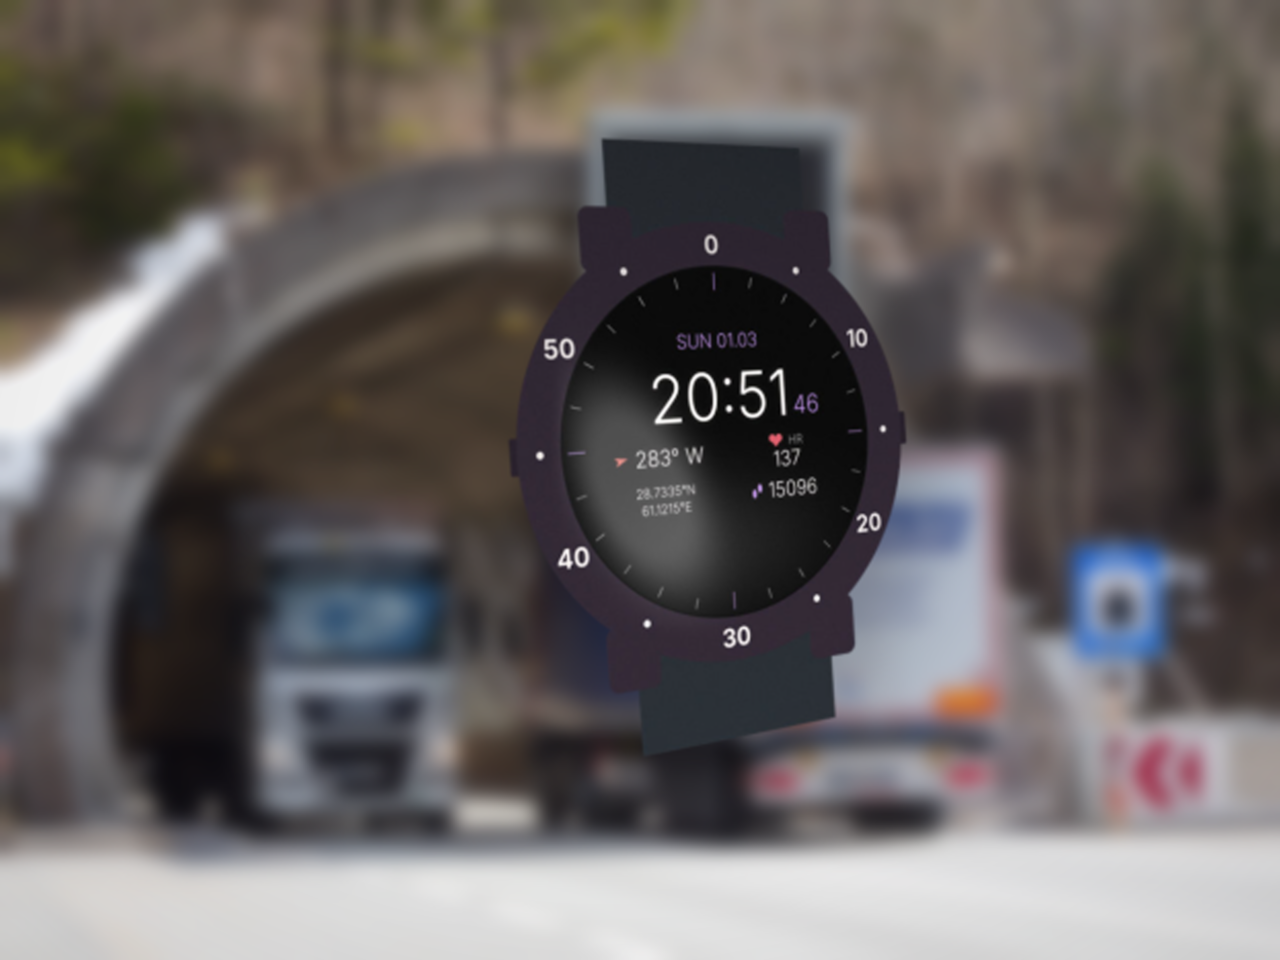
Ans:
T20:51:46
